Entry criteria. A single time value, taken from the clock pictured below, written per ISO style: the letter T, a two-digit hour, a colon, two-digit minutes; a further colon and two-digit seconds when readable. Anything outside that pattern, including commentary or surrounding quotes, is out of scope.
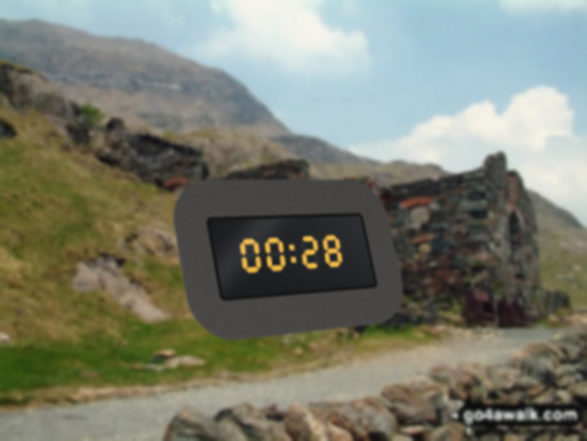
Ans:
T00:28
